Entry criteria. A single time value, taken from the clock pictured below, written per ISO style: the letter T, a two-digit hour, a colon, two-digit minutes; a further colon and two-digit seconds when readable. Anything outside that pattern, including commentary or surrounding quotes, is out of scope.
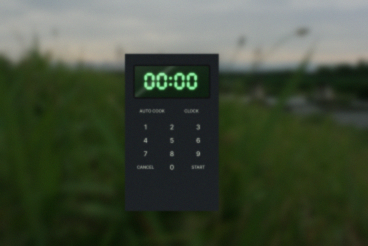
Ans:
T00:00
